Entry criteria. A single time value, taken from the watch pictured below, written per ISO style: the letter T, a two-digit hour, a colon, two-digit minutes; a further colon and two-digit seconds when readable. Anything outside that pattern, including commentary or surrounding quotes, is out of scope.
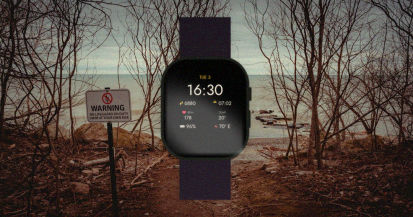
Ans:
T16:30
